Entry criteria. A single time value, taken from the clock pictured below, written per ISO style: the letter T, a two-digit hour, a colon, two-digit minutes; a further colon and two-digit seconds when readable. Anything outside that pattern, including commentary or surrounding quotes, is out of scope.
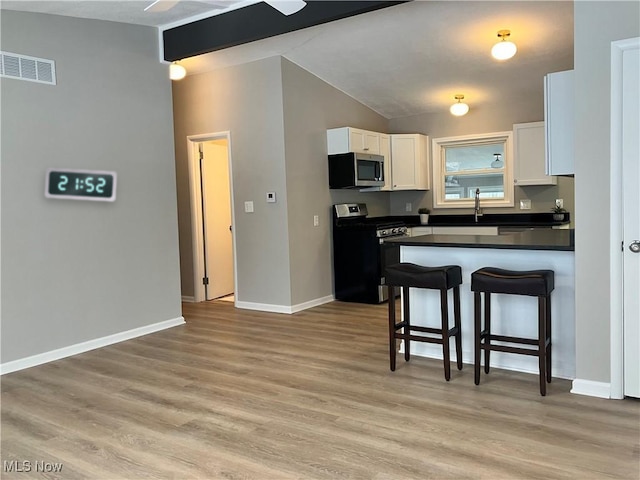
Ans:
T21:52
